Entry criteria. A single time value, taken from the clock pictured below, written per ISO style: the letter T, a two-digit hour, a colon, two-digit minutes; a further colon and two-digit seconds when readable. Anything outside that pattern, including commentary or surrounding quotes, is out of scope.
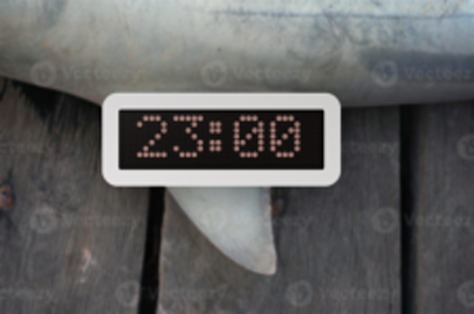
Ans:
T23:00
